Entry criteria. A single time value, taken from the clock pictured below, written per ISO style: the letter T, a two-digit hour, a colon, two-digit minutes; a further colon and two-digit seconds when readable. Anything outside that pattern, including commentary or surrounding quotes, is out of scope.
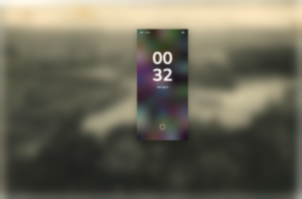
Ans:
T00:32
